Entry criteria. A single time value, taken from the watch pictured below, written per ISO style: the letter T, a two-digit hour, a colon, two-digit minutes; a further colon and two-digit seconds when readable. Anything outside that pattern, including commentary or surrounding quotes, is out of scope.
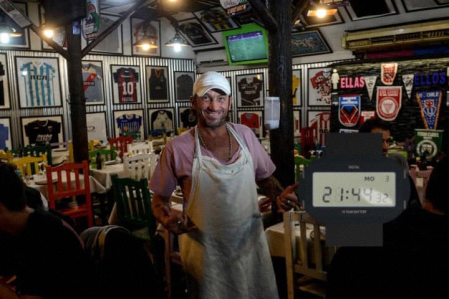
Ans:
T21:44:32
